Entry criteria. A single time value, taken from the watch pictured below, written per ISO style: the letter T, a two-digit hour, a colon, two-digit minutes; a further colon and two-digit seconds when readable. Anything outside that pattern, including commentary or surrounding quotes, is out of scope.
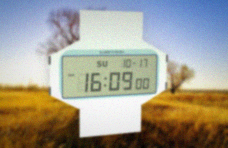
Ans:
T16:09:00
